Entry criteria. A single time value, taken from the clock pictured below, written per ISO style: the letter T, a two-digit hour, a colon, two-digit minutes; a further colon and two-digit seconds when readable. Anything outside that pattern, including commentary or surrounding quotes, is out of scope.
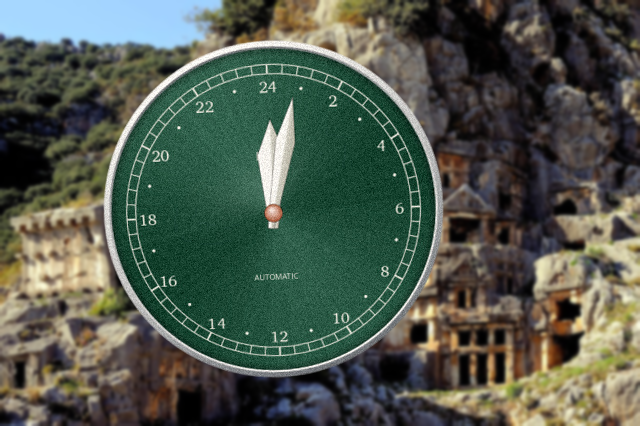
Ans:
T00:02
